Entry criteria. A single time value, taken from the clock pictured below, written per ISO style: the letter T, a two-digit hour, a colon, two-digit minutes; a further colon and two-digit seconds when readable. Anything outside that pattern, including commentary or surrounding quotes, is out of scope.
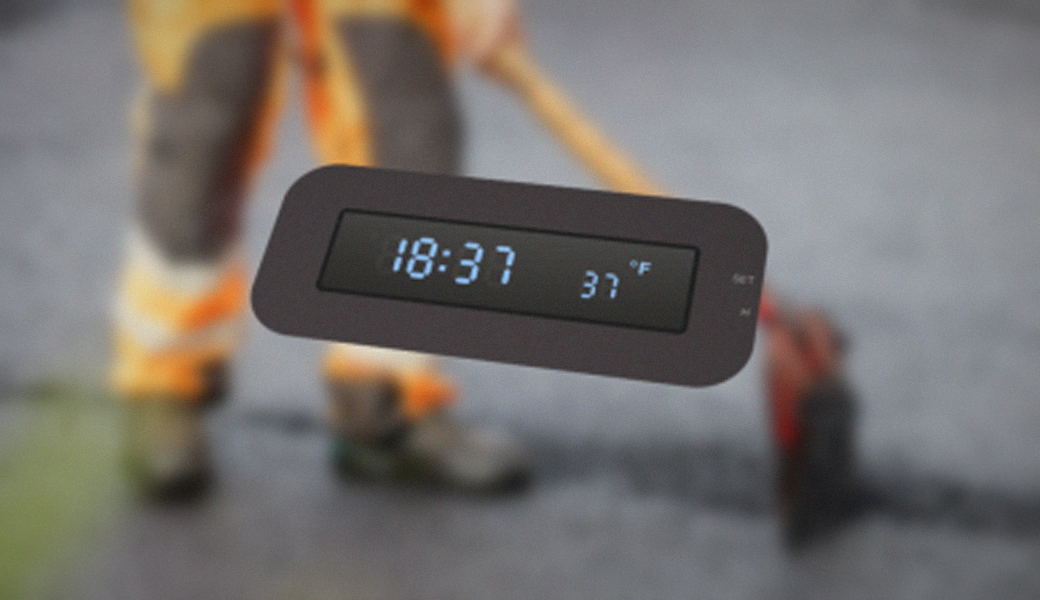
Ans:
T18:37
